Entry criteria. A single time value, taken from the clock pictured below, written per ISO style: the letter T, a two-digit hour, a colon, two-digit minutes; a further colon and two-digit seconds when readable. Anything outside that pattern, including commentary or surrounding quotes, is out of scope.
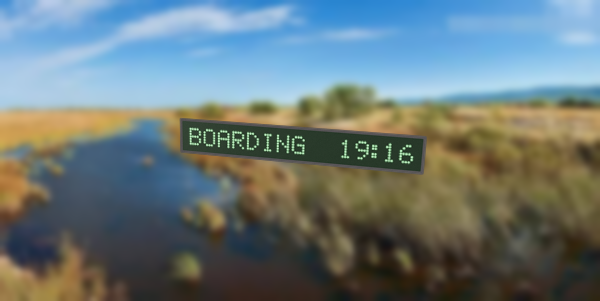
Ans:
T19:16
